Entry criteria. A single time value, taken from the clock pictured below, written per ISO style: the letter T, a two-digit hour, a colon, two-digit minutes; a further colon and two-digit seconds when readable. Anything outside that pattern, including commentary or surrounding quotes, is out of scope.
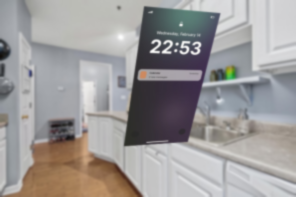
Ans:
T22:53
